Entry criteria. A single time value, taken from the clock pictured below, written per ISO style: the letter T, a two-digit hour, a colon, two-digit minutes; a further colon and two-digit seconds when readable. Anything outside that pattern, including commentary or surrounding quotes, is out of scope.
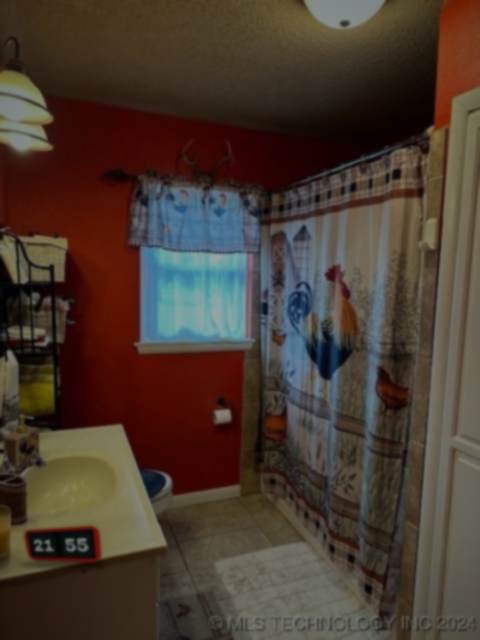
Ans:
T21:55
